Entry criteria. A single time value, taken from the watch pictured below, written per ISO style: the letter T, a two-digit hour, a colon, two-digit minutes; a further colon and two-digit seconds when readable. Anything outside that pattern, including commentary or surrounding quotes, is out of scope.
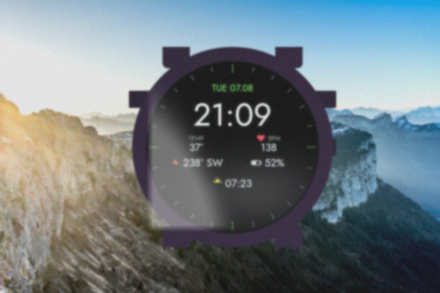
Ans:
T21:09
